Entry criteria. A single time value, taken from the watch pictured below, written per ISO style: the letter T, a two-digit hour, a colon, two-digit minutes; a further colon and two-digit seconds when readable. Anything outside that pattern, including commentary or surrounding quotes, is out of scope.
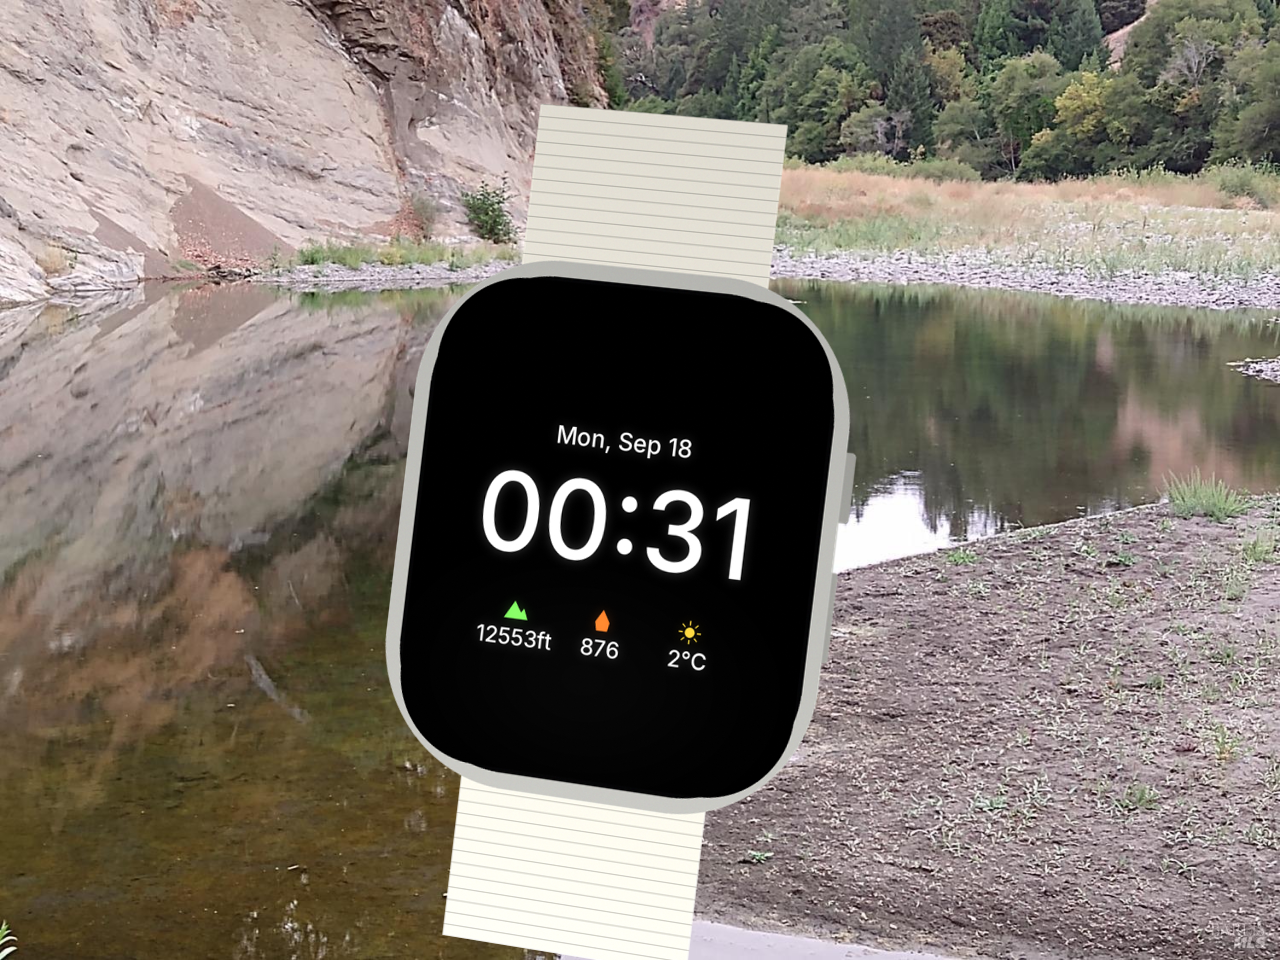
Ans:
T00:31
